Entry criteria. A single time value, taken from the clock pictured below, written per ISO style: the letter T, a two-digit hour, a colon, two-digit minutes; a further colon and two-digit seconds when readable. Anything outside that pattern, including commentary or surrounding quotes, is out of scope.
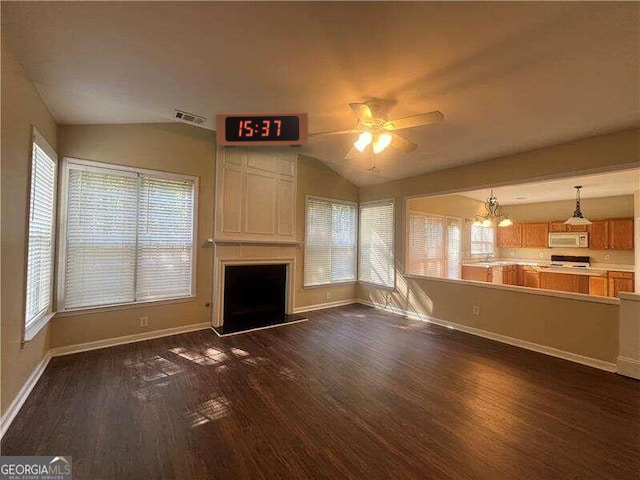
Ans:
T15:37
